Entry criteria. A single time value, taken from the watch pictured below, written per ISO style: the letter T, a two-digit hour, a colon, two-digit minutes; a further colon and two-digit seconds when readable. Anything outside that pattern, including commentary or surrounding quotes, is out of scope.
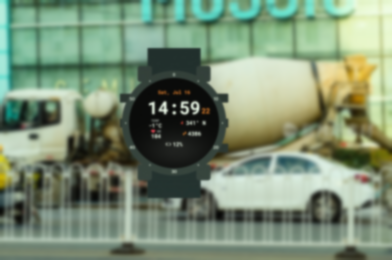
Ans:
T14:59
